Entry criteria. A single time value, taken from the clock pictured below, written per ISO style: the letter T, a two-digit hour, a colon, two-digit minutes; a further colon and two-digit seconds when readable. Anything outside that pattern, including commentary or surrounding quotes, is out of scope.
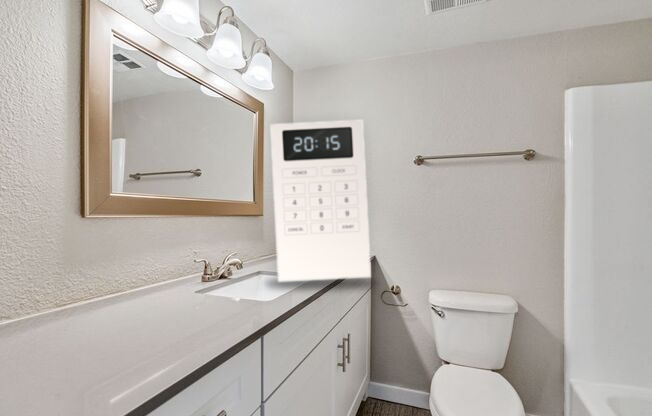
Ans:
T20:15
